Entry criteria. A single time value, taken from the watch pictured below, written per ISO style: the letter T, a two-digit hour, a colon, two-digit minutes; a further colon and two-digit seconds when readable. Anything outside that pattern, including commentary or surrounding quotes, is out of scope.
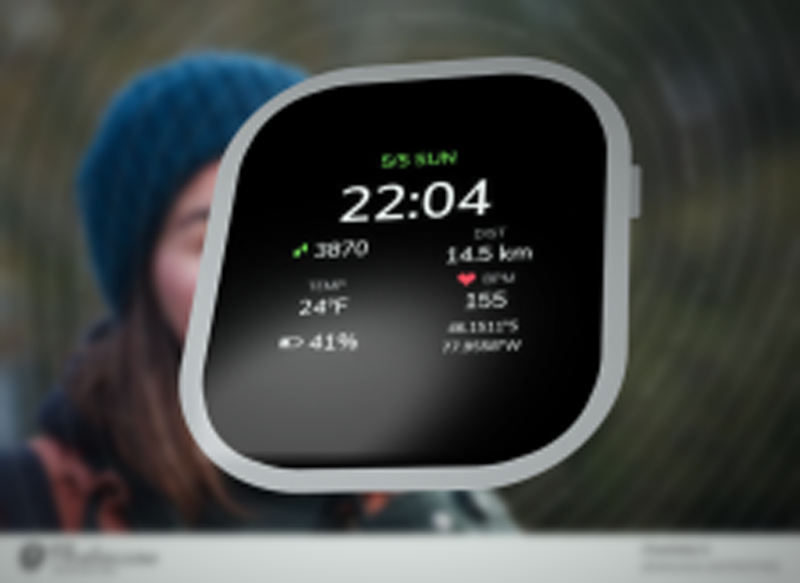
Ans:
T22:04
